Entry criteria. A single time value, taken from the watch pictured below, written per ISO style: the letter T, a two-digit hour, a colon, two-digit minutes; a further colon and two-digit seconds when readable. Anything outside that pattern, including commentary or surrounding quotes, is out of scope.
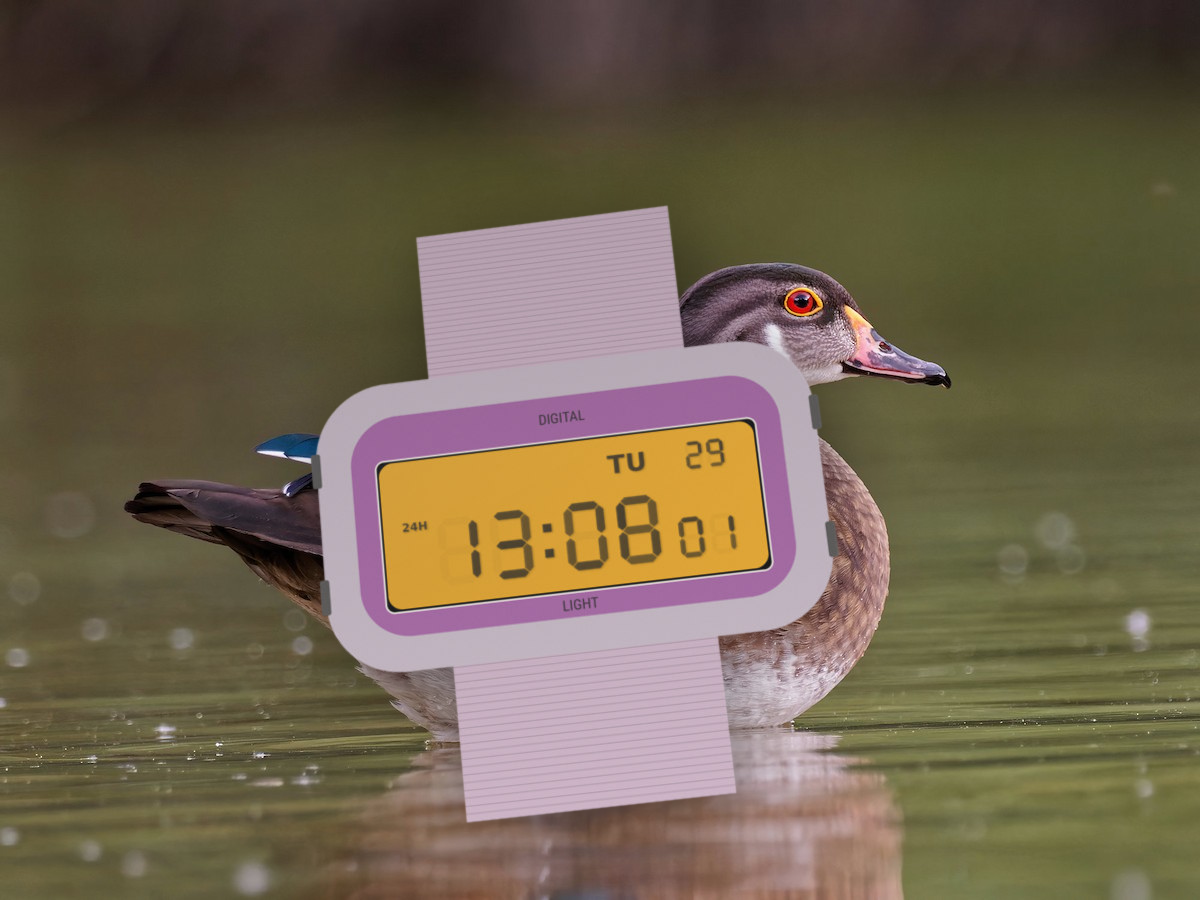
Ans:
T13:08:01
